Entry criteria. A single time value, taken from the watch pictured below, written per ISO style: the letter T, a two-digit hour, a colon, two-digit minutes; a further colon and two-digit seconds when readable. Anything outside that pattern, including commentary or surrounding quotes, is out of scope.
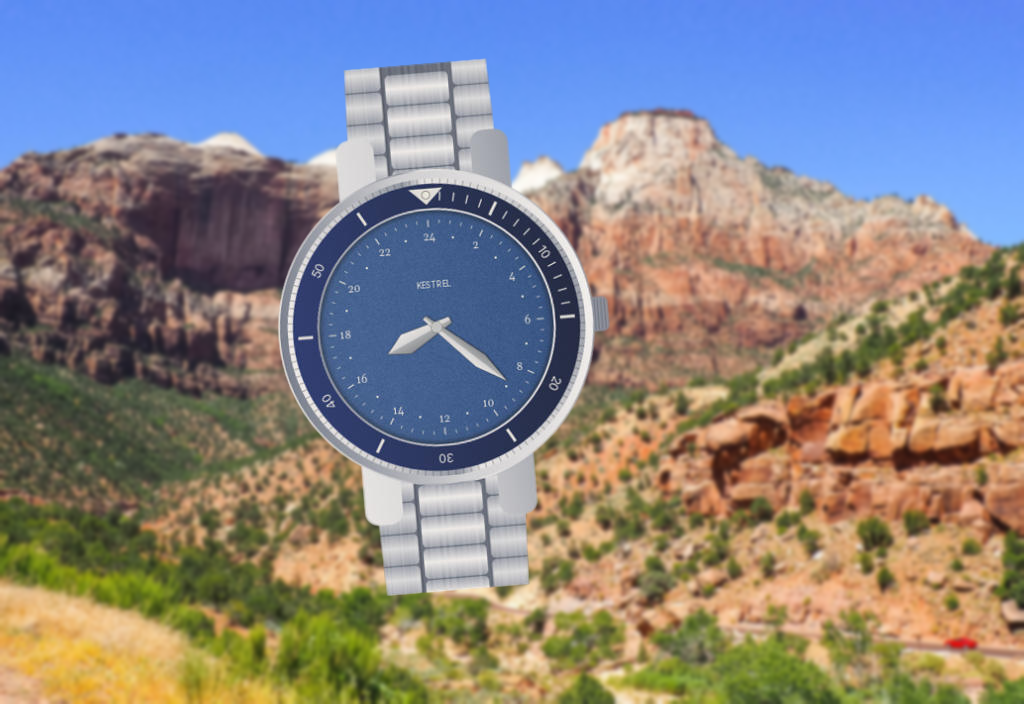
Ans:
T16:22
